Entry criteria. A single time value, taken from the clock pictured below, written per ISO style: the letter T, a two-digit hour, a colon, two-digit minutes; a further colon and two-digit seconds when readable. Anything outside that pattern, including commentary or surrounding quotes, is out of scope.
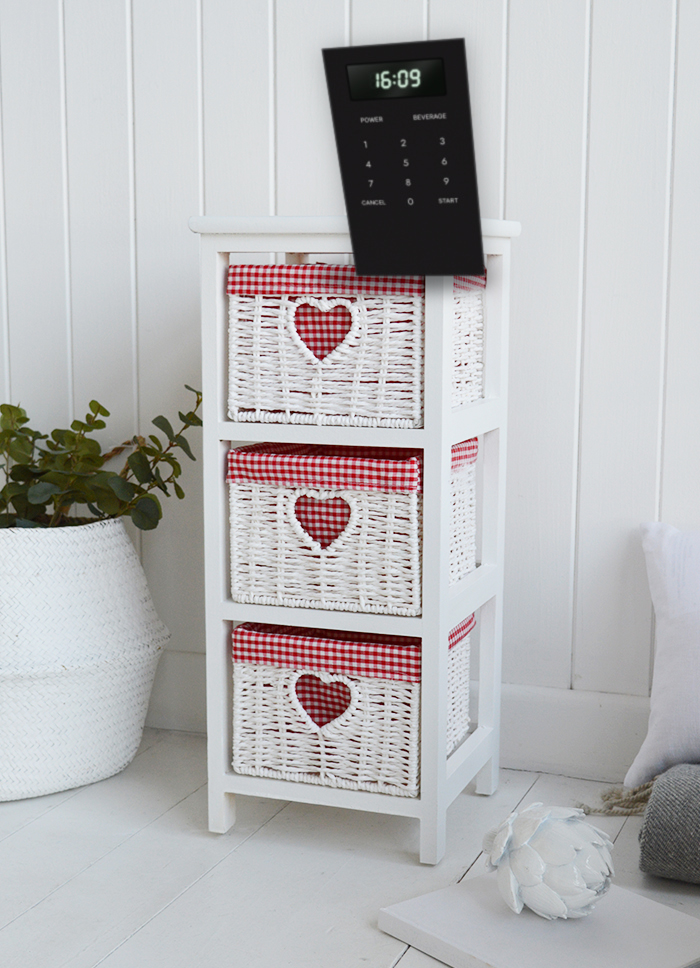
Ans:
T16:09
